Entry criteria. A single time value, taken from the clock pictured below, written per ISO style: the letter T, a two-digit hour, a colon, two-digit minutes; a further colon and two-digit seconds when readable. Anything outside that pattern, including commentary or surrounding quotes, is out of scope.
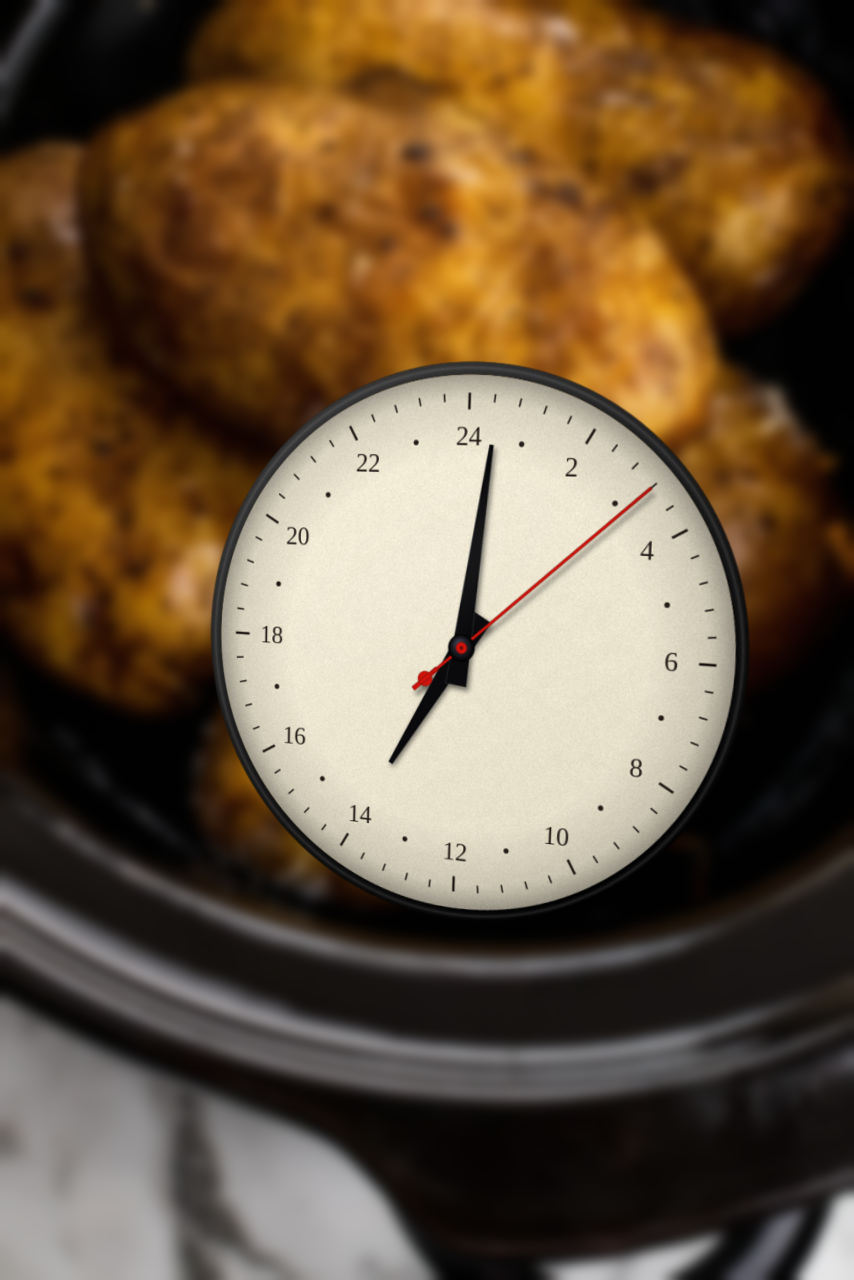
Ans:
T14:01:08
